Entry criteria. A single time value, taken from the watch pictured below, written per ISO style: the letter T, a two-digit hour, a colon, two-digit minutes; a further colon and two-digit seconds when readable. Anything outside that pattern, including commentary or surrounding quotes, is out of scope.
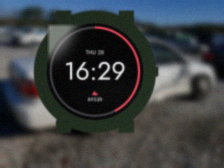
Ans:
T16:29
